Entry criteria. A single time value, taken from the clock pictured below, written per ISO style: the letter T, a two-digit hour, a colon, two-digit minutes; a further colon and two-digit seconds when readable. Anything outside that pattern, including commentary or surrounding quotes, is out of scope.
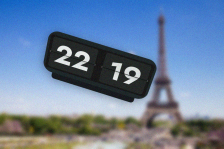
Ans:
T22:19
